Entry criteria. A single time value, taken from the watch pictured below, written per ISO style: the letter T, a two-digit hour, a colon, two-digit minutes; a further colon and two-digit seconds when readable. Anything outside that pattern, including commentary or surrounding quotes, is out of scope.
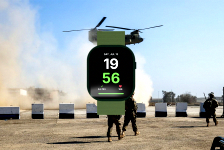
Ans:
T19:56
